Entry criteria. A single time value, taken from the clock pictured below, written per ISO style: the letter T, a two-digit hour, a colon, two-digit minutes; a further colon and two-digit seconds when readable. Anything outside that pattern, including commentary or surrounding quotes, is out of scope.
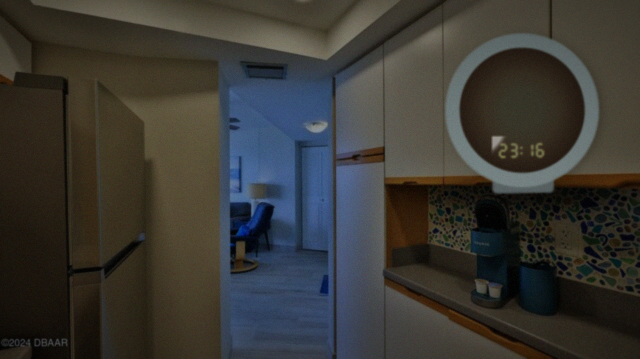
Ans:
T23:16
